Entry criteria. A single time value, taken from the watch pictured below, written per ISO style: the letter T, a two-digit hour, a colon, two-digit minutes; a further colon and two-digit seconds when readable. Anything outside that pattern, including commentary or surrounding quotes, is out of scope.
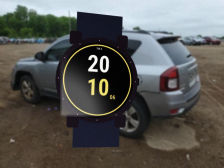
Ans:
T20:10
